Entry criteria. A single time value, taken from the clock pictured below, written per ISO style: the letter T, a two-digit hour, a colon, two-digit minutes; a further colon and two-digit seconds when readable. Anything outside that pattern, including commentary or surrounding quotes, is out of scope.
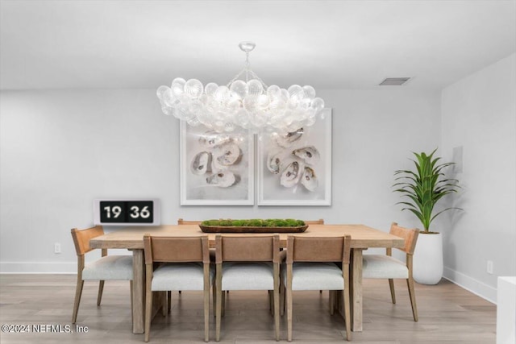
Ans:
T19:36
